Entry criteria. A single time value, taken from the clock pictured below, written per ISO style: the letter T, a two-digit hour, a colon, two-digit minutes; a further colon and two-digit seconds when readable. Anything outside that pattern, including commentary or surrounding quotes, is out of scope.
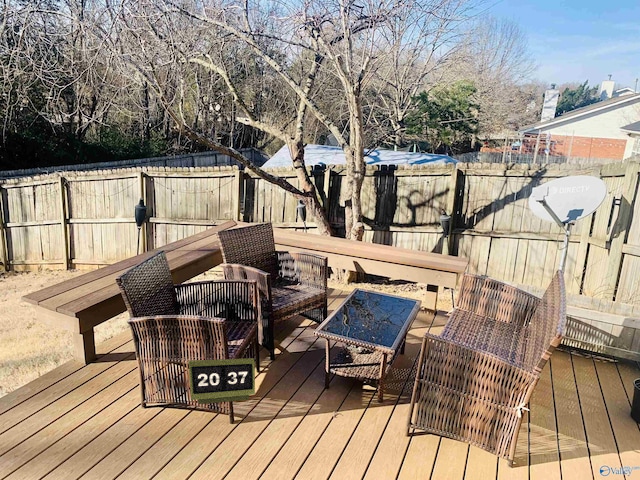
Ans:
T20:37
